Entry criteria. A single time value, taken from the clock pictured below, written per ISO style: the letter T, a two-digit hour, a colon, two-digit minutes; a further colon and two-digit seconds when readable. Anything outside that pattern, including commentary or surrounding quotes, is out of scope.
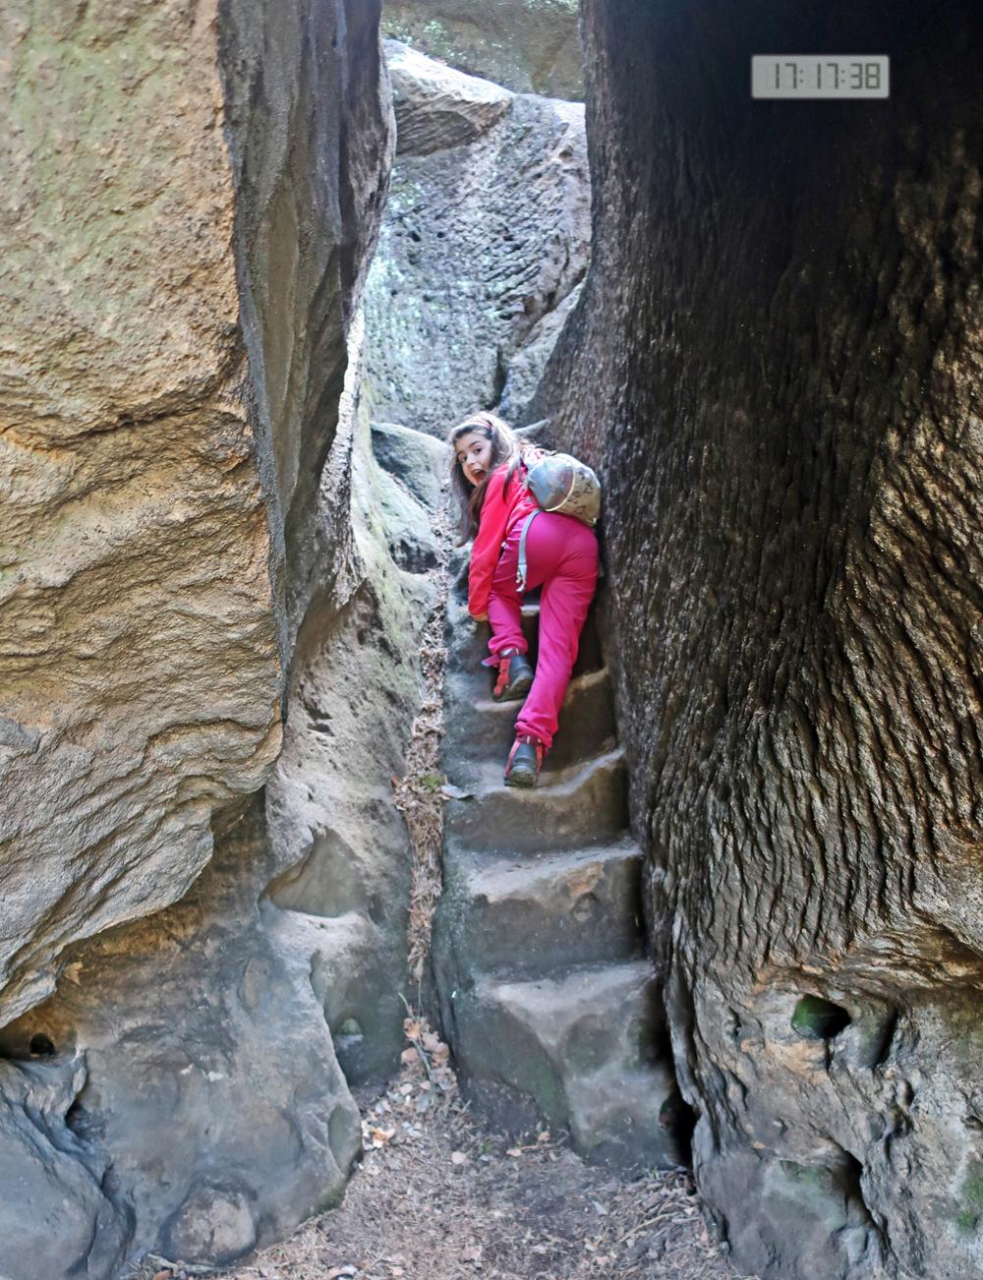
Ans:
T17:17:38
